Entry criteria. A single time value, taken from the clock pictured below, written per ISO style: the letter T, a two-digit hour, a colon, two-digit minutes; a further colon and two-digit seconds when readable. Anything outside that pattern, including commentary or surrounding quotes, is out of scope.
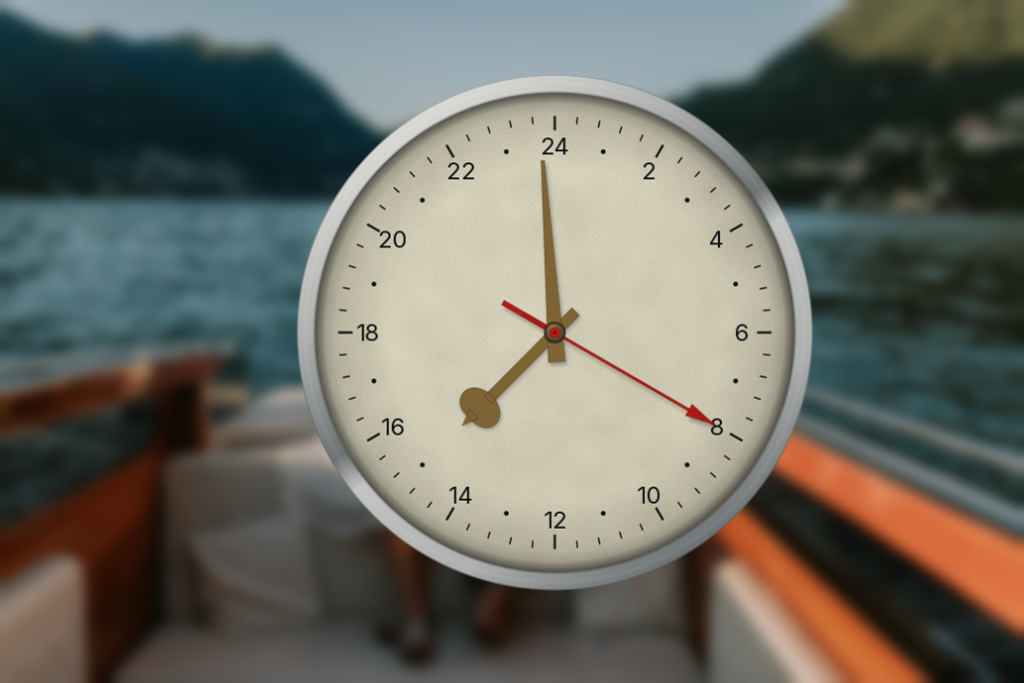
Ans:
T14:59:20
